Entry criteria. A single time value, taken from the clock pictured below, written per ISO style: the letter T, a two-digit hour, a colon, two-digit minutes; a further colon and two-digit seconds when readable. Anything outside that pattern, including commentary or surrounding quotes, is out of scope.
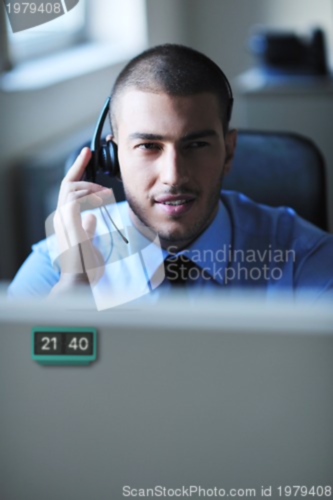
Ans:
T21:40
